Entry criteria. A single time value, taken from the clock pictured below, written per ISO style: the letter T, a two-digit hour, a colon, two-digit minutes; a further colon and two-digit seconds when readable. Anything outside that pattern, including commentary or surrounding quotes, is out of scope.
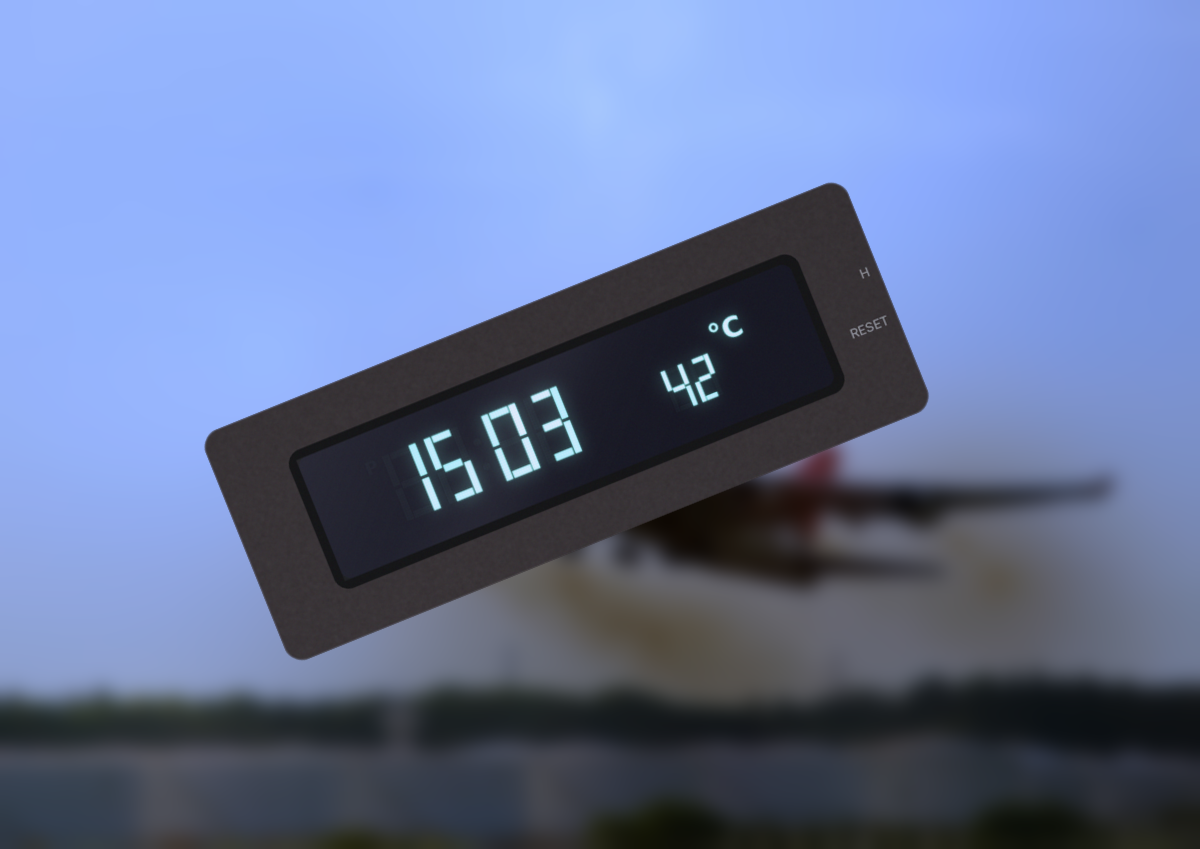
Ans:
T15:03
